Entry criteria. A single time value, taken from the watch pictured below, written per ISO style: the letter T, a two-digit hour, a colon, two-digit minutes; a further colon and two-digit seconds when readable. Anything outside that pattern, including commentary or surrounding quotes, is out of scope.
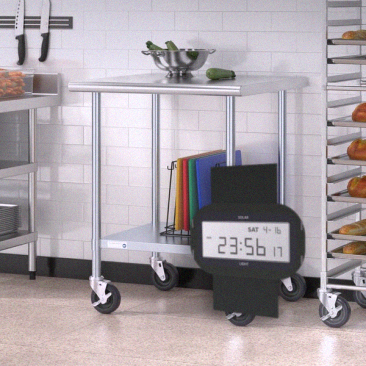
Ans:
T23:56:17
